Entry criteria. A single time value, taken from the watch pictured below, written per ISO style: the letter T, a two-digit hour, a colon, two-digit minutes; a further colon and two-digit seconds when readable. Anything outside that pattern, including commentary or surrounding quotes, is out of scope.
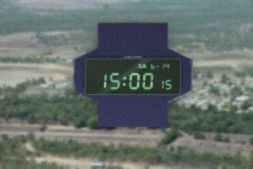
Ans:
T15:00:15
